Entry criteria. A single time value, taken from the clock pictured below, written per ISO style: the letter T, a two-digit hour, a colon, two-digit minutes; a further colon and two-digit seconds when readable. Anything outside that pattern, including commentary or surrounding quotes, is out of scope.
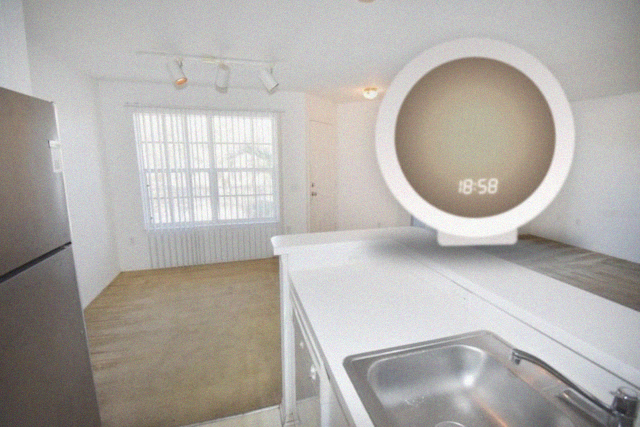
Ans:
T18:58
